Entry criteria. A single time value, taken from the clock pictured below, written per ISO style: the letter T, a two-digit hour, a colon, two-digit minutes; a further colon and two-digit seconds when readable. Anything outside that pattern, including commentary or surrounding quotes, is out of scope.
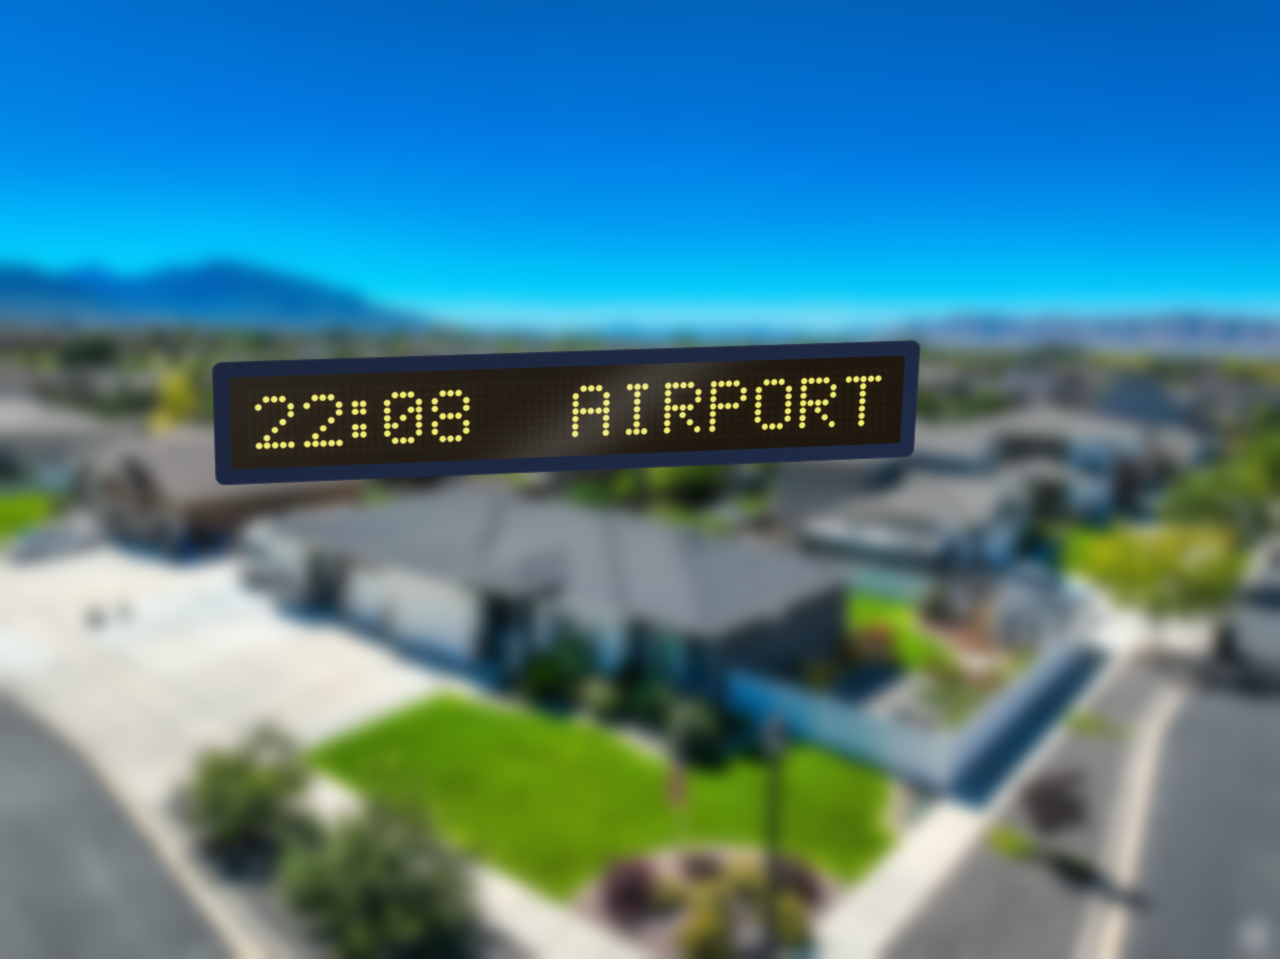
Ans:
T22:08
